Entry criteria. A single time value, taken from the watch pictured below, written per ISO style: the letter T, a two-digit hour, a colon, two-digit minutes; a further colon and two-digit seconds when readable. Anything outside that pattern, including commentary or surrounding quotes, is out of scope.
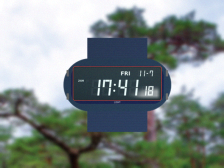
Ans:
T17:41:18
